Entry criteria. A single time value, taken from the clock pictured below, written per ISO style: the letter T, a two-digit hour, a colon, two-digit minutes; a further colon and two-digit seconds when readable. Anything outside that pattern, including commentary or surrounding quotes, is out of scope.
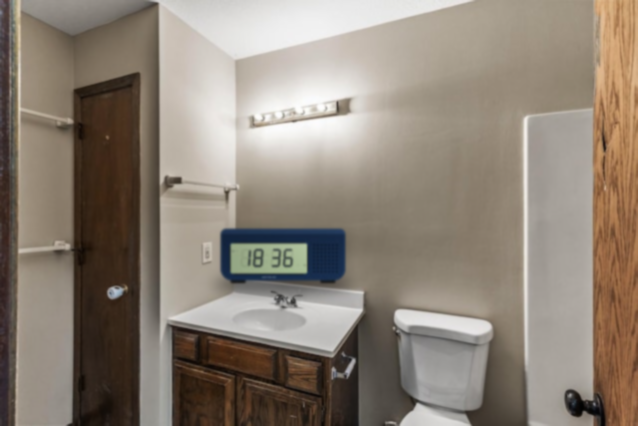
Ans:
T18:36
